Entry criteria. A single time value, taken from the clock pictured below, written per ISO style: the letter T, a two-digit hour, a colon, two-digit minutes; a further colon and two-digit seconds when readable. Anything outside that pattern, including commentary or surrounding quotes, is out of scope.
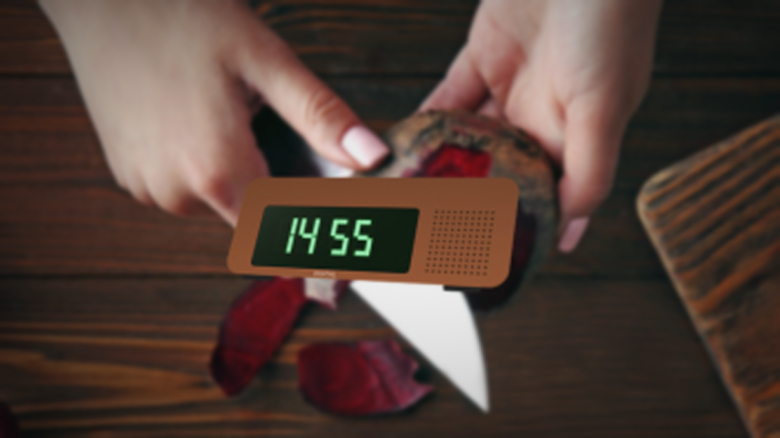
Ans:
T14:55
